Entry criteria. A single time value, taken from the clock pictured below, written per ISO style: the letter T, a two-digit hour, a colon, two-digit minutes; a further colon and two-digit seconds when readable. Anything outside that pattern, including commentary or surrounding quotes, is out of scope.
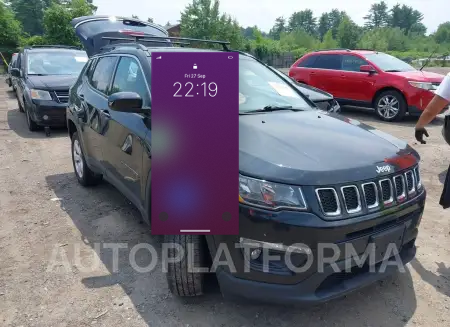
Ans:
T22:19
